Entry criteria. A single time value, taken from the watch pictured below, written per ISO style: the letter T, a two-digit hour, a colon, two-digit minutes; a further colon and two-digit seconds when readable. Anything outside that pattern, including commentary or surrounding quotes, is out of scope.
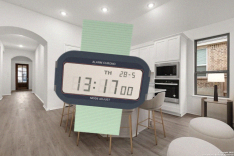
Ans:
T13:17:00
